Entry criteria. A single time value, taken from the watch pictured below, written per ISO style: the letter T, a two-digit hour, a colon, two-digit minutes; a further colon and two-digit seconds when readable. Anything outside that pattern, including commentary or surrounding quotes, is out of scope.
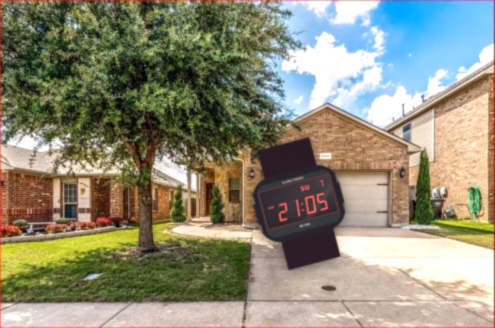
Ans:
T21:05
